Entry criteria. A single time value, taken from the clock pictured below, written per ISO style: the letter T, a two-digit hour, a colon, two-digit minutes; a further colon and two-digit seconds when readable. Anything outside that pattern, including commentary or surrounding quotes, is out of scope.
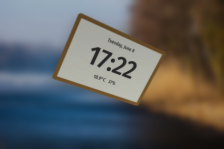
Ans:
T17:22
